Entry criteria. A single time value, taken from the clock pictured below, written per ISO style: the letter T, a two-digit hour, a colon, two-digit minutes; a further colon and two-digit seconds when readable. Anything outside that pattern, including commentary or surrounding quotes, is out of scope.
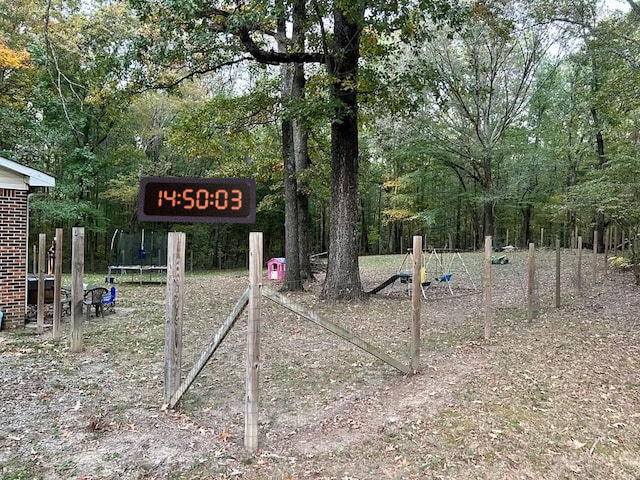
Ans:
T14:50:03
